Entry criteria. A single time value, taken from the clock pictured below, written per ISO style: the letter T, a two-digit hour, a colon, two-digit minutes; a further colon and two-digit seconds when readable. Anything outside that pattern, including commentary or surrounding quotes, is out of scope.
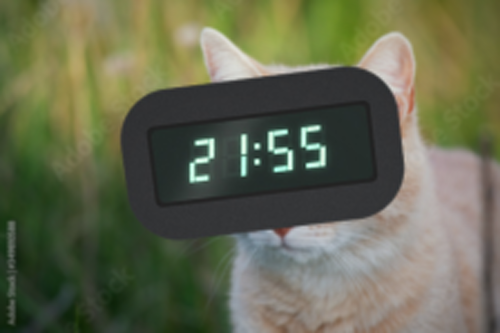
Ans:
T21:55
